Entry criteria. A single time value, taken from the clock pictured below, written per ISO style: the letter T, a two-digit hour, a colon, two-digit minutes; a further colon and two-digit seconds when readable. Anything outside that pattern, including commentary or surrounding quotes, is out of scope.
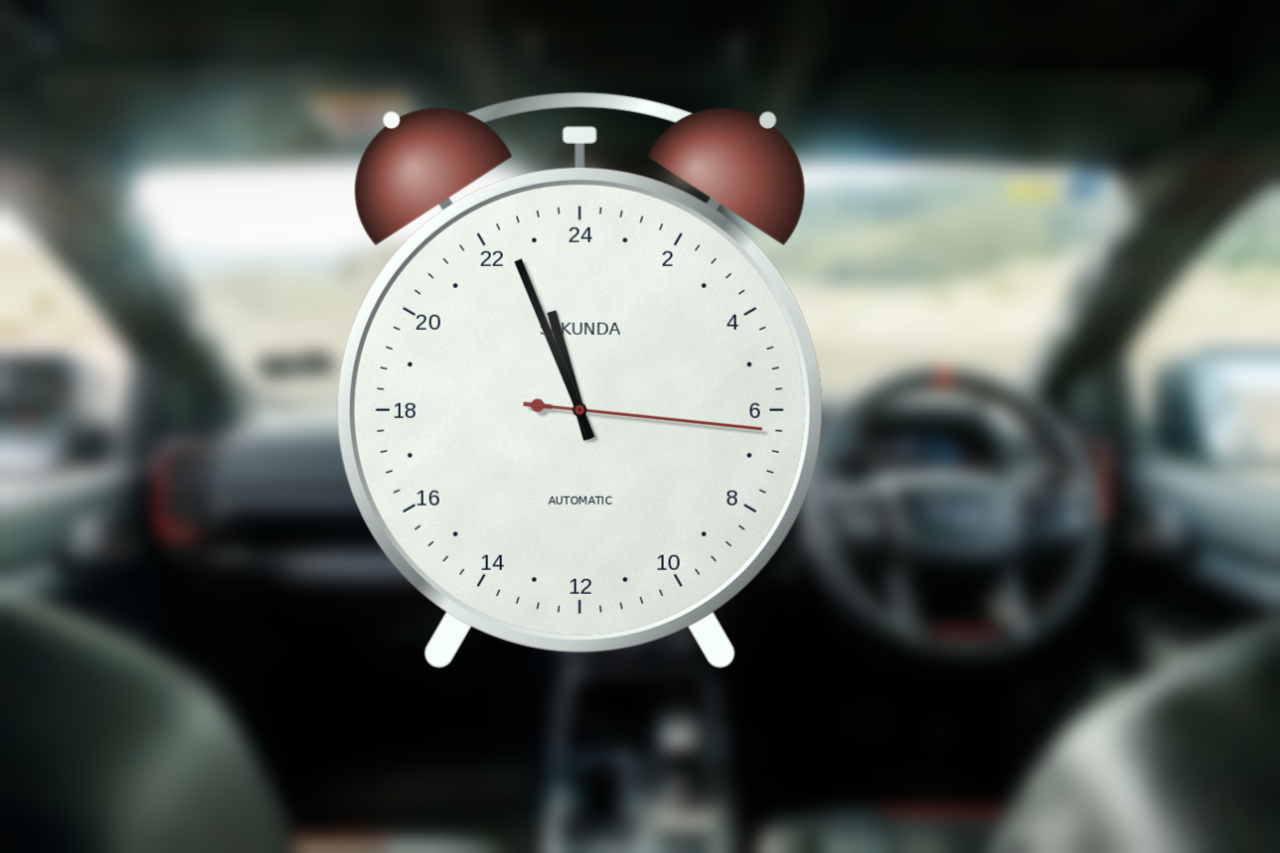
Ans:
T22:56:16
